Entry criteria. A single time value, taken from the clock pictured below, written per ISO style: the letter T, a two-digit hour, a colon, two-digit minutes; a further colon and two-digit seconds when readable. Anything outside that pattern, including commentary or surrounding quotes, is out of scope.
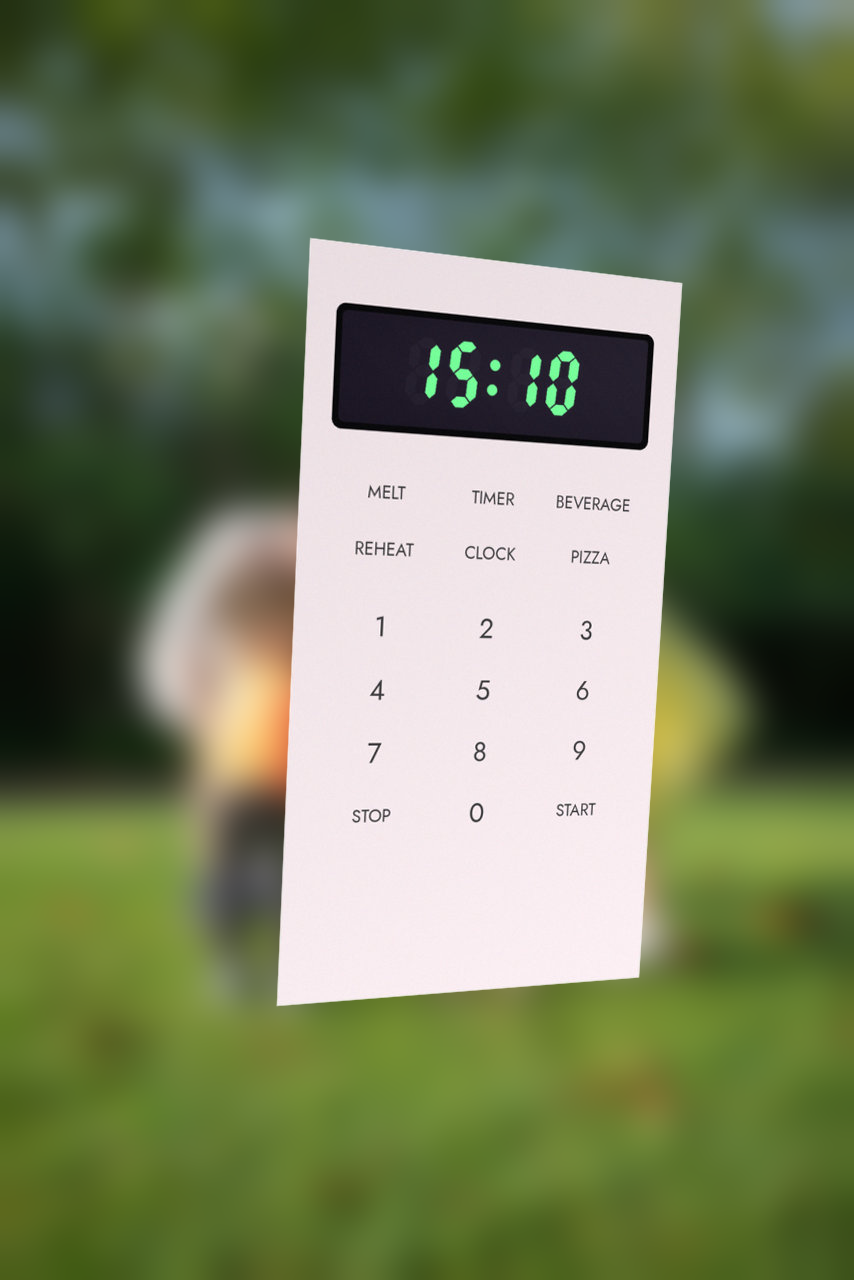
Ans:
T15:10
